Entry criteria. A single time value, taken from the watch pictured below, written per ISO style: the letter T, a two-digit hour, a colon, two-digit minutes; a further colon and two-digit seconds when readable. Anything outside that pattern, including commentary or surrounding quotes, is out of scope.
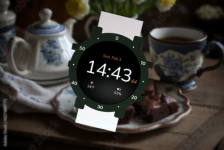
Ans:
T14:43
